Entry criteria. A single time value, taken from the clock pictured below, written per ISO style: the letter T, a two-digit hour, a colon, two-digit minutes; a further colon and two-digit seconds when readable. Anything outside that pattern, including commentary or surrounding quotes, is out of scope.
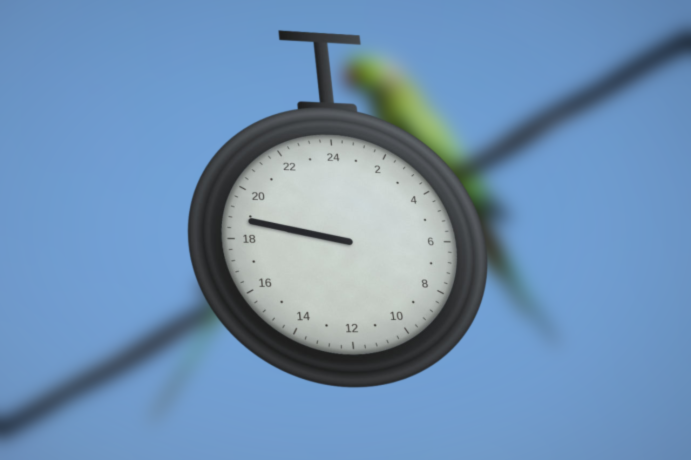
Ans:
T18:47
